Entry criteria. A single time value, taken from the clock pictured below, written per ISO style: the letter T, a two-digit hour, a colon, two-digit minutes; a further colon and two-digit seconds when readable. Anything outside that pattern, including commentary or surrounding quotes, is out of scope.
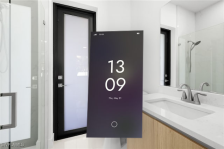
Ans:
T13:09
